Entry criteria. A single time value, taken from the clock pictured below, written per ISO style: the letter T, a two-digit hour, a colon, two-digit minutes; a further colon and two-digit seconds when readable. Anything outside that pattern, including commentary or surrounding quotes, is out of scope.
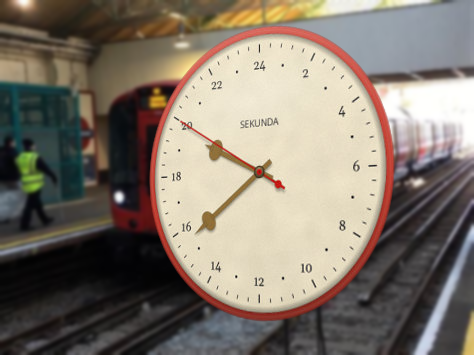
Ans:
T19:38:50
